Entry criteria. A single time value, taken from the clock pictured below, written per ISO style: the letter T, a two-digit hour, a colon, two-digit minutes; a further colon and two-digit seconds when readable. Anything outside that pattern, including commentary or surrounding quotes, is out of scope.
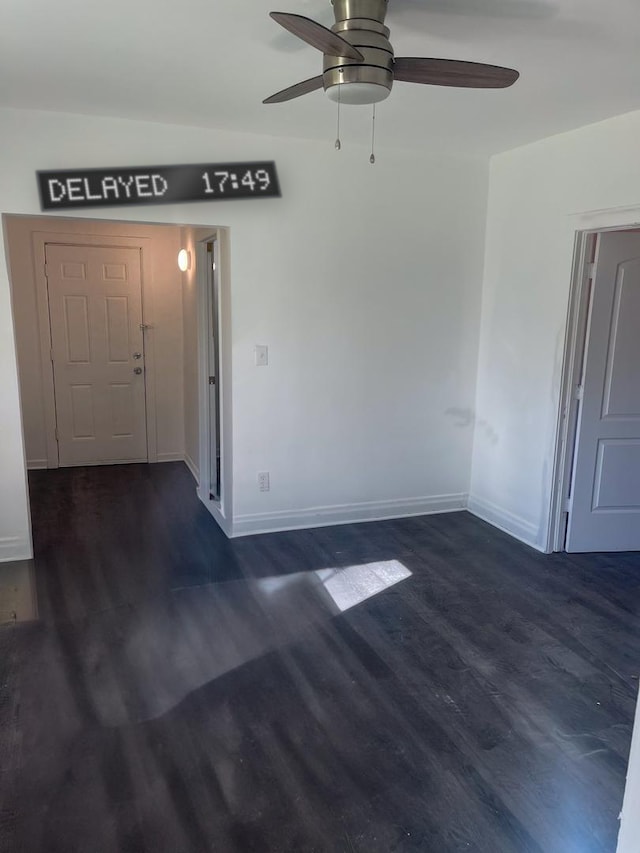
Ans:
T17:49
